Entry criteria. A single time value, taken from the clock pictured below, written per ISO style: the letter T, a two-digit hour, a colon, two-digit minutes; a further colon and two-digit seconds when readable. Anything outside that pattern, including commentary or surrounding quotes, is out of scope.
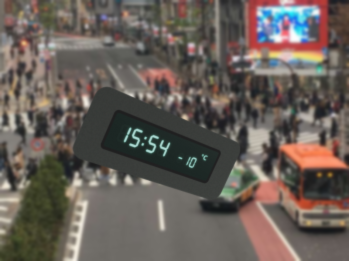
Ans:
T15:54
